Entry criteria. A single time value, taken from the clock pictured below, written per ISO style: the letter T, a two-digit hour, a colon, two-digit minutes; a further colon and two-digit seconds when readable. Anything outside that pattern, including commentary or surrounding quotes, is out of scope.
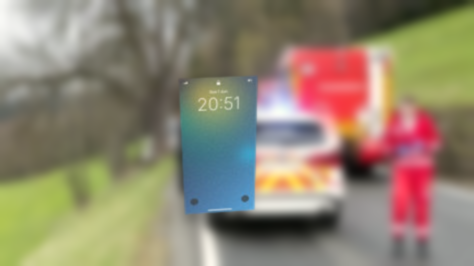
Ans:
T20:51
